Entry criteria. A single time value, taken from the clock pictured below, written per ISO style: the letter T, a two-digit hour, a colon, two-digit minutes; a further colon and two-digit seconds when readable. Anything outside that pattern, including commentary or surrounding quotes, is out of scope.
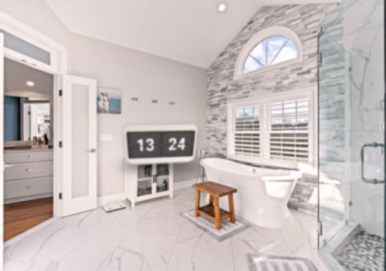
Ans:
T13:24
